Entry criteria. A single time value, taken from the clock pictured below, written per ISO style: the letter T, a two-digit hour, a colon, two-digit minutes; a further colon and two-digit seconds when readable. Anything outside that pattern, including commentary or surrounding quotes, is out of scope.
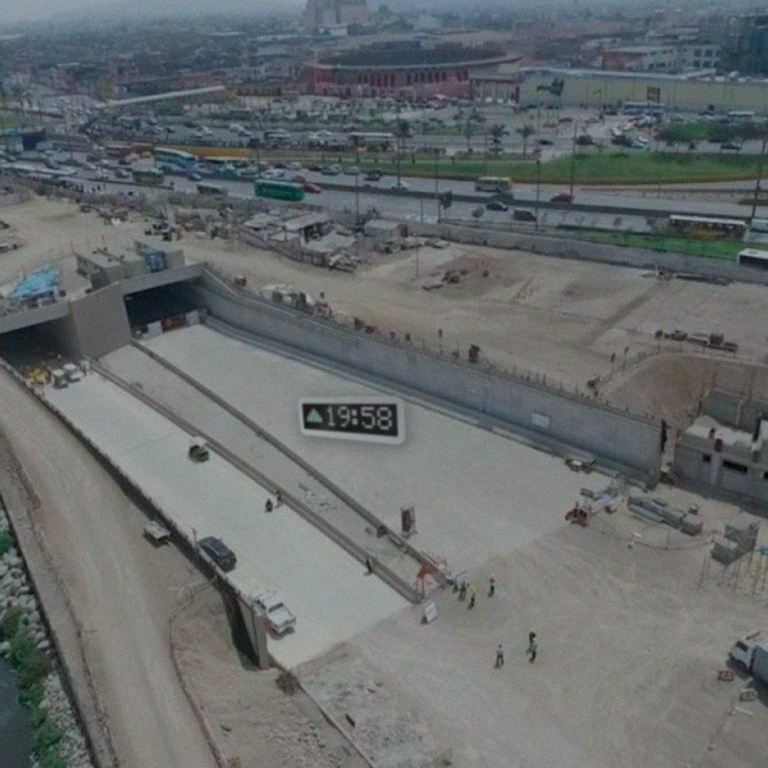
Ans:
T19:58
